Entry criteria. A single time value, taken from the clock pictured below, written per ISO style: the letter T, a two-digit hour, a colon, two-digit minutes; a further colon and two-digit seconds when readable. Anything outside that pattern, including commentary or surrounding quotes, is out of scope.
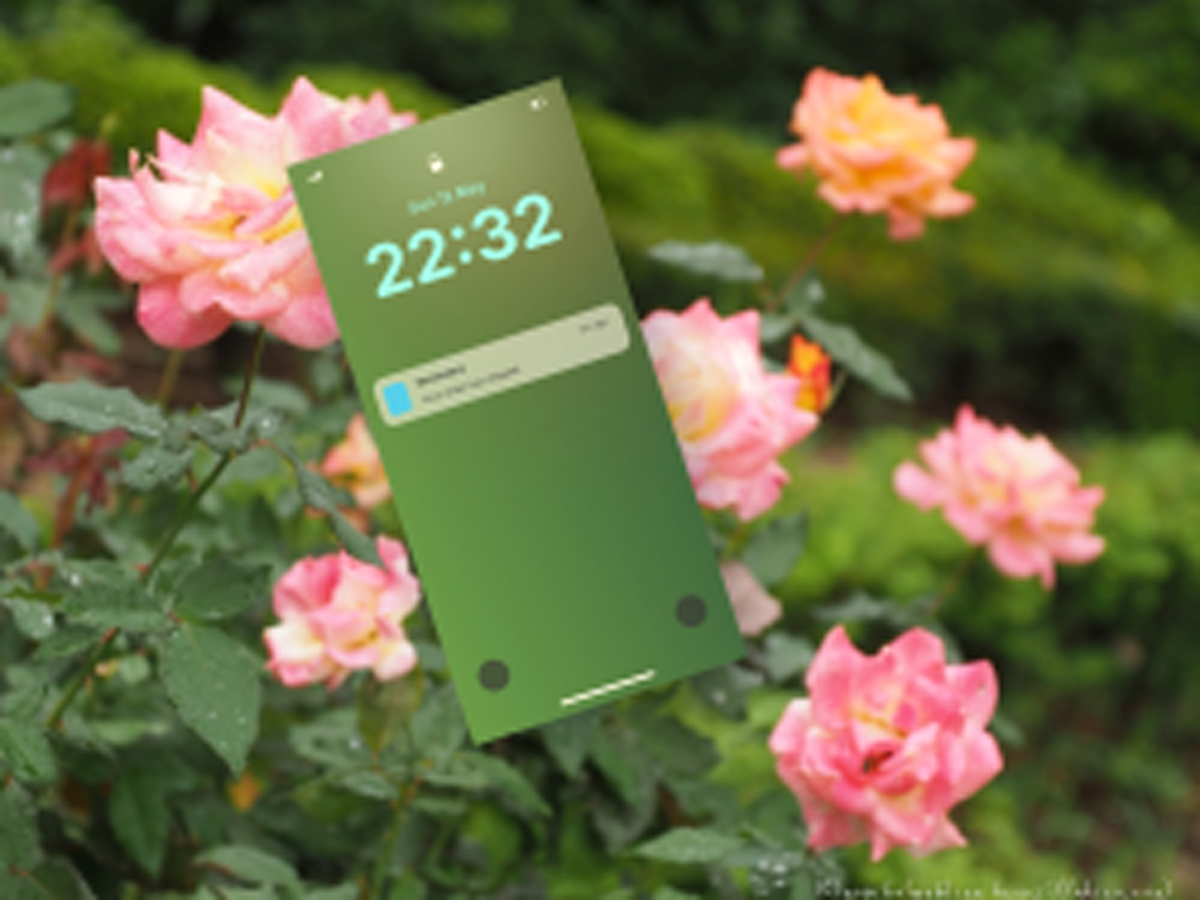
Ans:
T22:32
